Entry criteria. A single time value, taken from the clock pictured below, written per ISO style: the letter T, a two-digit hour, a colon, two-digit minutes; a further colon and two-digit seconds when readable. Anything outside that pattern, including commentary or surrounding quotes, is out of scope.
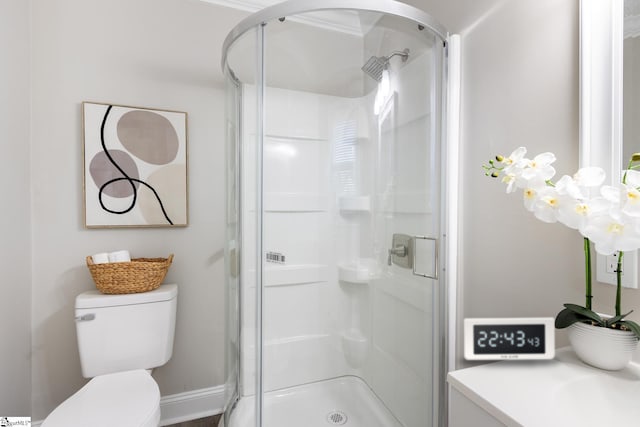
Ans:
T22:43
